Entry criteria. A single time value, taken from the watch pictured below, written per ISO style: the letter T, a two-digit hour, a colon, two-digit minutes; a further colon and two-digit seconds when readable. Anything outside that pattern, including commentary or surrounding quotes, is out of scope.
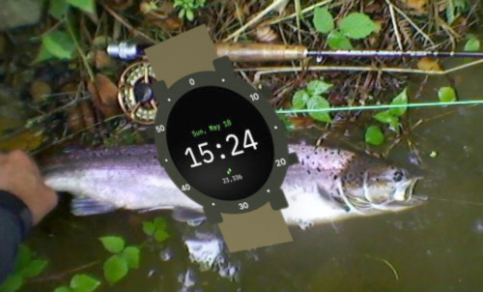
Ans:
T15:24
